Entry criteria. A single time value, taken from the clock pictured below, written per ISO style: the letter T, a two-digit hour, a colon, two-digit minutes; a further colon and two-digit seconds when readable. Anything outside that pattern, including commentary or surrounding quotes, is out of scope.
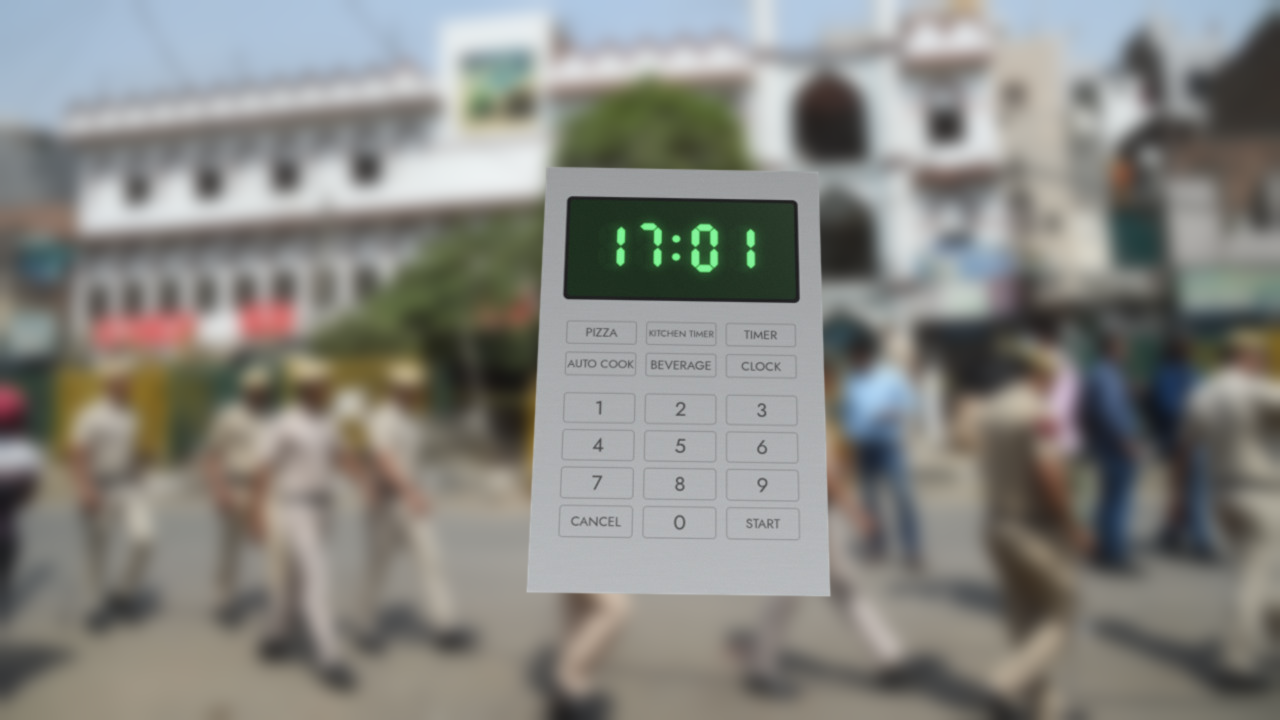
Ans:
T17:01
